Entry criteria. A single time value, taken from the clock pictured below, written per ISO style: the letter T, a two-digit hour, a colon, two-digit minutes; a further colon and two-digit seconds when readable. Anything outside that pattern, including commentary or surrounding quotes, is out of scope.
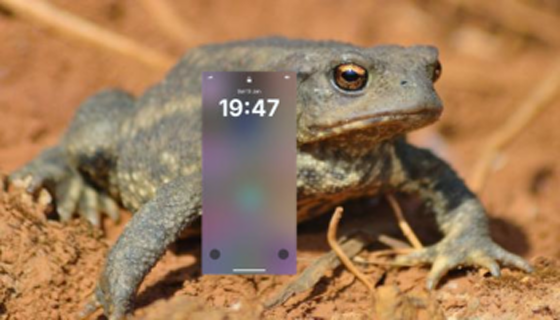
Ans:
T19:47
